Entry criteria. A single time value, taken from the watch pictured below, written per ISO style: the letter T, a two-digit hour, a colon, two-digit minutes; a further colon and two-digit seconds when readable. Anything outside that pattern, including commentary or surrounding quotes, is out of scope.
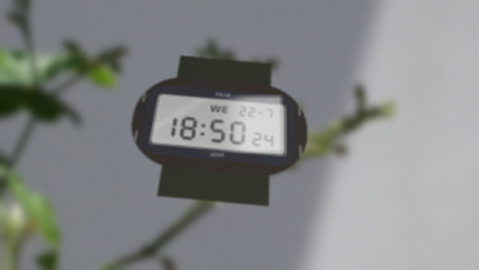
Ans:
T18:50:24
